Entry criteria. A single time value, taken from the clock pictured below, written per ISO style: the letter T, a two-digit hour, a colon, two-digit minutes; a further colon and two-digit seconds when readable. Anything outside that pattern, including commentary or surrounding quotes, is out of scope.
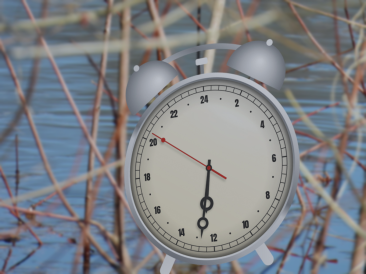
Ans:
T12:31:51
